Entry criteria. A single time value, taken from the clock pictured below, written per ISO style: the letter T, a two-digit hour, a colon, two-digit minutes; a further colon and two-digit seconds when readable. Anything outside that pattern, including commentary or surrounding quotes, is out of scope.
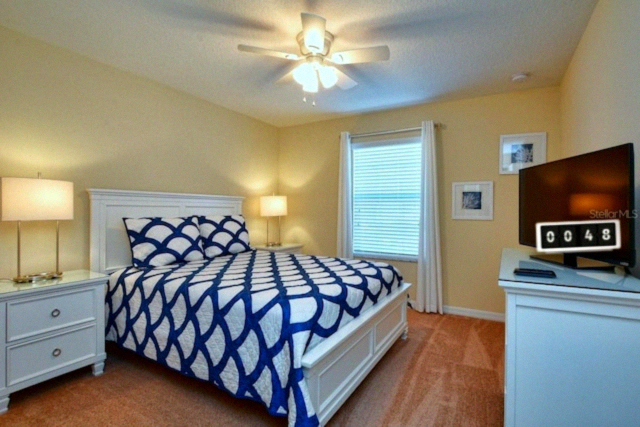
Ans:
T00:48
